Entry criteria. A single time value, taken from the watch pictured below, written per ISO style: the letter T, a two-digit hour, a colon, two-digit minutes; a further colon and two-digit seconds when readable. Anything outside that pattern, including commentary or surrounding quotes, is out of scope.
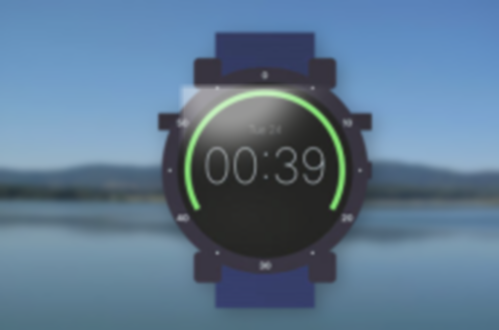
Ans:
T00:39
